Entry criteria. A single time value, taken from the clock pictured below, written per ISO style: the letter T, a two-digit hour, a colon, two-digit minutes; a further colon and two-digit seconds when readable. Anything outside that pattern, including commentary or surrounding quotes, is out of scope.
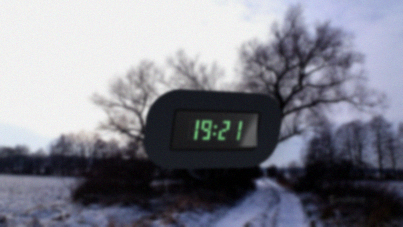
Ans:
T19:21
